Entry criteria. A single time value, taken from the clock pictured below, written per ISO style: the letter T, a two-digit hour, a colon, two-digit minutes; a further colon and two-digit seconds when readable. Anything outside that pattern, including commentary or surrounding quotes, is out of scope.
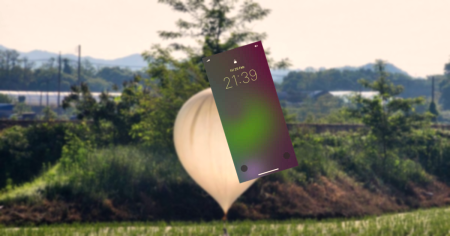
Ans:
T21:39
